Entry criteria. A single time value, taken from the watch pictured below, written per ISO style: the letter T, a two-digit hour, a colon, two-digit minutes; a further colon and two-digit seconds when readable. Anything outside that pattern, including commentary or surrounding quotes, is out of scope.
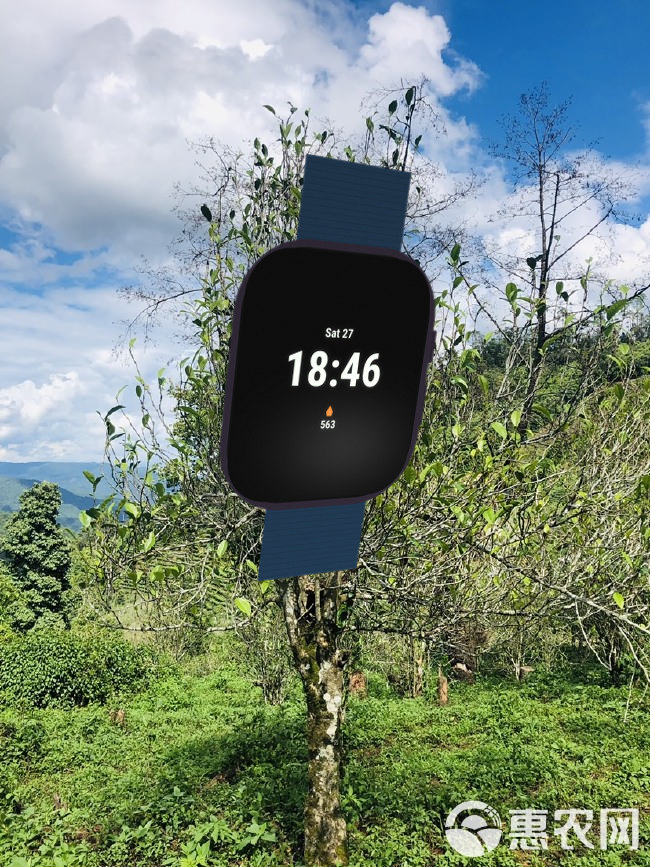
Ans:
T18:46
